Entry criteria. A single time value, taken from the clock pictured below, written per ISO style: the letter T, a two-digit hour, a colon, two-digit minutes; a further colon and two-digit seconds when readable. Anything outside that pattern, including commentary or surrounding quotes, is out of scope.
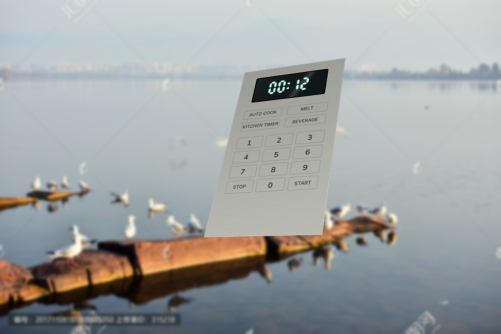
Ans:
T00:12
